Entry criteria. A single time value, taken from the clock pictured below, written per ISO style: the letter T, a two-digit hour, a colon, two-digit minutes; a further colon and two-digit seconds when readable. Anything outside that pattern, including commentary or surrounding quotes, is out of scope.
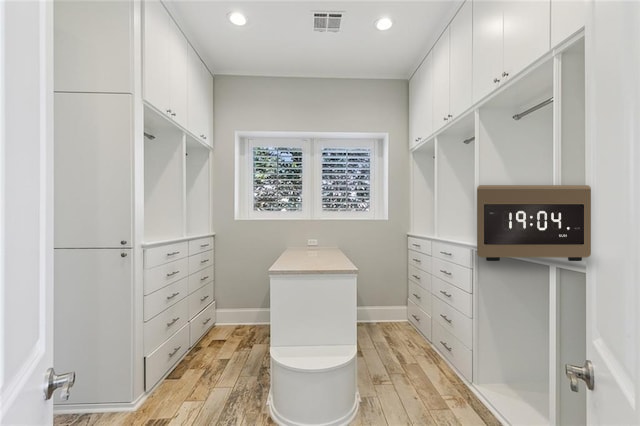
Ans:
T19:04
